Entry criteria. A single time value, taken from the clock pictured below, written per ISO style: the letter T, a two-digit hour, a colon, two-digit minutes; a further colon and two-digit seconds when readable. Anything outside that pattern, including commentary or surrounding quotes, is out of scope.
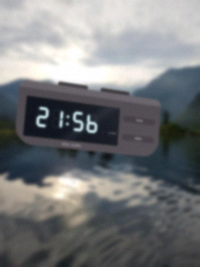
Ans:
T21:56
